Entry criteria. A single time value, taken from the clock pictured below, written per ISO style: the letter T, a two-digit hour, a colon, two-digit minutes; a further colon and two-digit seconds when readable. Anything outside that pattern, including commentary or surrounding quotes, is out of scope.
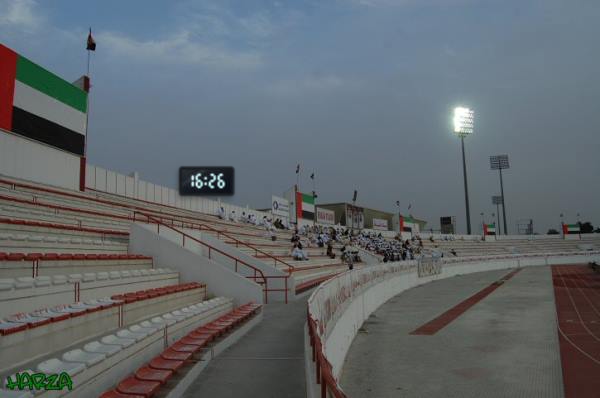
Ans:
T16:26
